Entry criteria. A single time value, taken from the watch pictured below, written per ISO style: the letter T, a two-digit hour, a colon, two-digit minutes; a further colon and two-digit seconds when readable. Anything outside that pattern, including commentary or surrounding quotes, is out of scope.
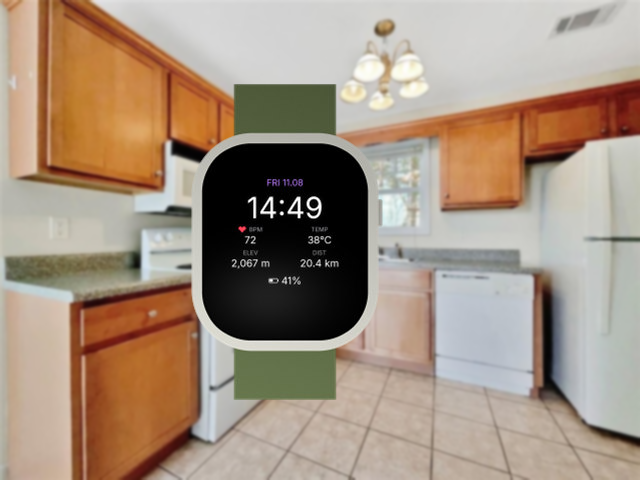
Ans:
T14:49
